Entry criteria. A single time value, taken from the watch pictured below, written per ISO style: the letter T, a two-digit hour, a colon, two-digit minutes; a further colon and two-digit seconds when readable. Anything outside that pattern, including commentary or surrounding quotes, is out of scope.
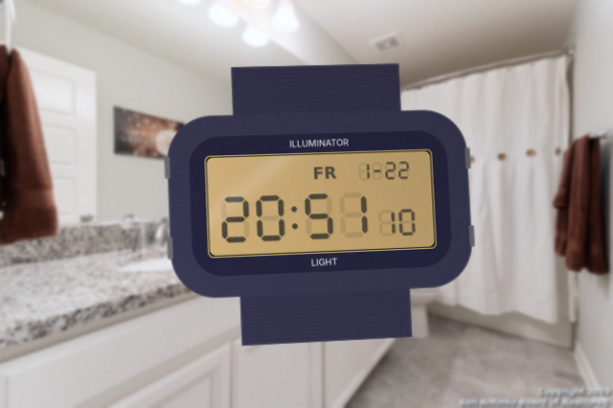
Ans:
T20:51:10
